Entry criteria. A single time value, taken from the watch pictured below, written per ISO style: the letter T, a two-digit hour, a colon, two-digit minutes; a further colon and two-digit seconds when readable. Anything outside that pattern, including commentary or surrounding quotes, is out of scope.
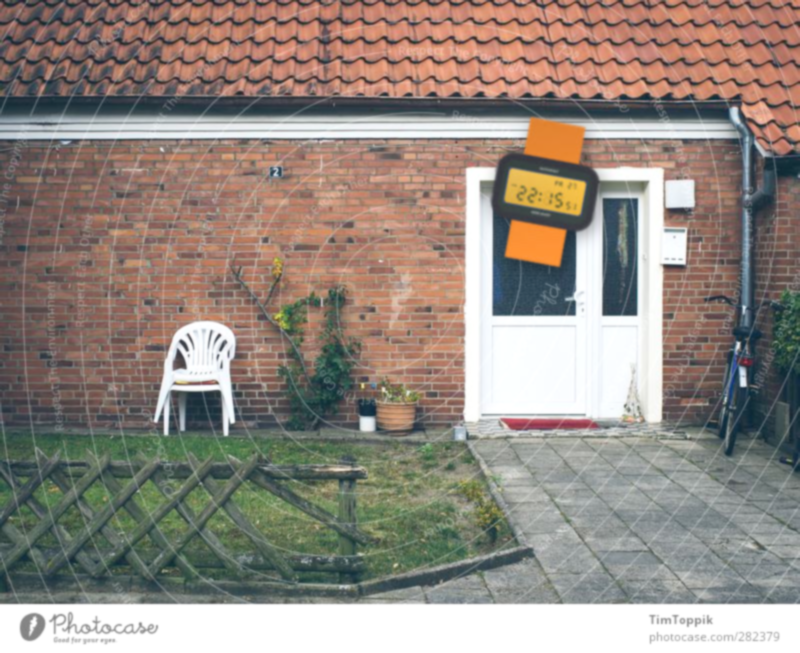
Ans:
T22:15
